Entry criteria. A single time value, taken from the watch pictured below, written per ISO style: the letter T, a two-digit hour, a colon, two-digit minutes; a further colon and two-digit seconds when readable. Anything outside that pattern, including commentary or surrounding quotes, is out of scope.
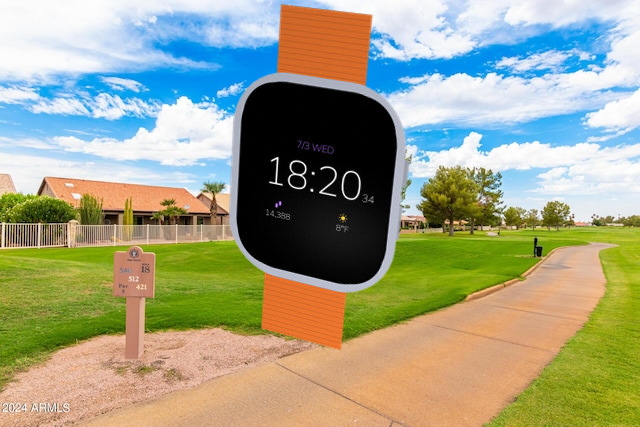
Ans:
T18:20:34
